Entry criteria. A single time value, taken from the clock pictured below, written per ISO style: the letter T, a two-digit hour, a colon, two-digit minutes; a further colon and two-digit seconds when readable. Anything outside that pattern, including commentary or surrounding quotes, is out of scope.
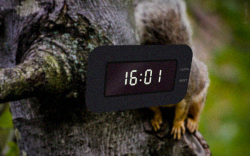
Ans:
T16:01
